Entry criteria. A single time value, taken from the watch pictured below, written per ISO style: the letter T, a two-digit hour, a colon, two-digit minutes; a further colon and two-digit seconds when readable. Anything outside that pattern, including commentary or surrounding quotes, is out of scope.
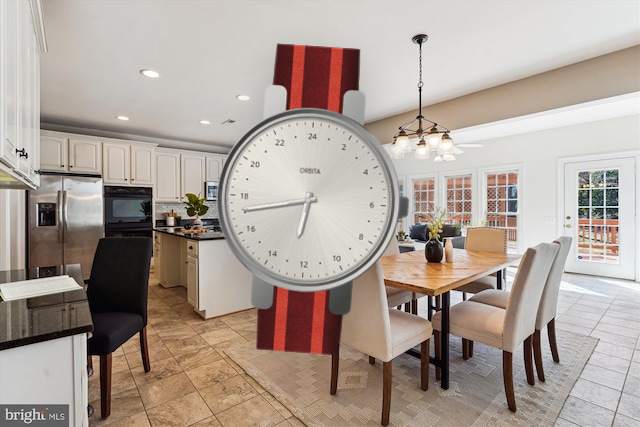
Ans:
T12:43
